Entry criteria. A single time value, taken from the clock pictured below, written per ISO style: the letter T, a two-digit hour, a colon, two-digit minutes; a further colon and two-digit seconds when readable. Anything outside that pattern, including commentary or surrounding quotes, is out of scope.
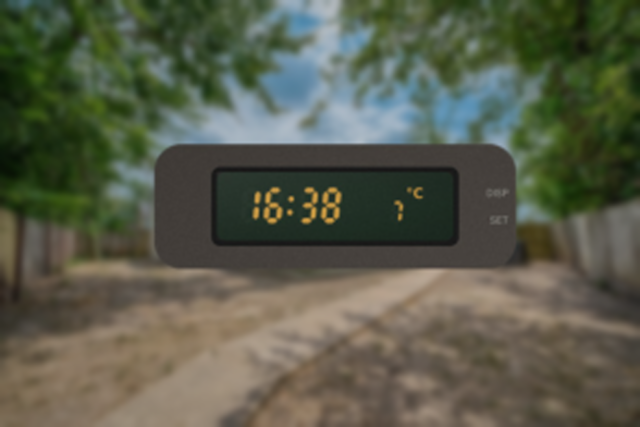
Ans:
T16:38
